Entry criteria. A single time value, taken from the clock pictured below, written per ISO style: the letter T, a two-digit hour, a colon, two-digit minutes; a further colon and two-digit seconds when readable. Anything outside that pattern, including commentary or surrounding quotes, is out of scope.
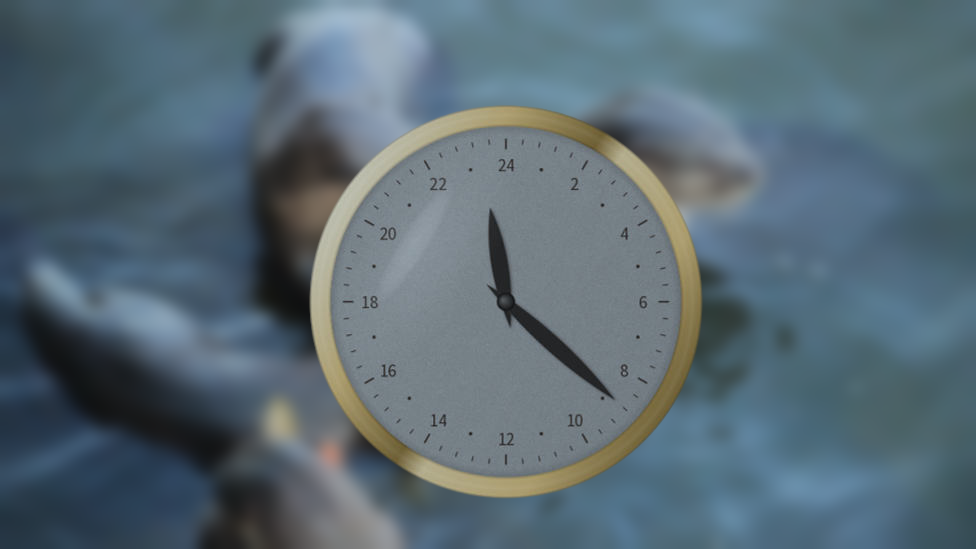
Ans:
T23:22
